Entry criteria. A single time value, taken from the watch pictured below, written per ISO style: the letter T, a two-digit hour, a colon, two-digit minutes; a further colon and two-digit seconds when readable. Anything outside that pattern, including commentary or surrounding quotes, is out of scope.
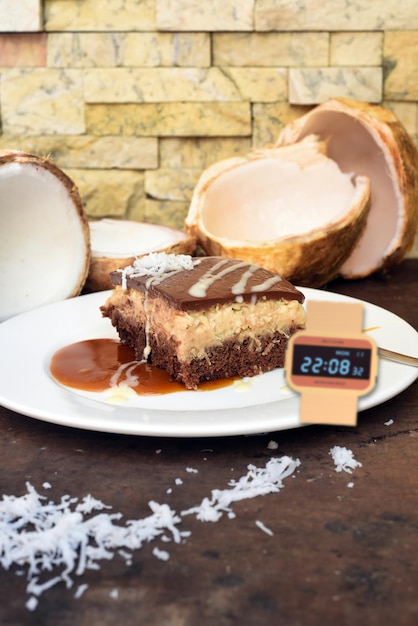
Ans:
T22:08
